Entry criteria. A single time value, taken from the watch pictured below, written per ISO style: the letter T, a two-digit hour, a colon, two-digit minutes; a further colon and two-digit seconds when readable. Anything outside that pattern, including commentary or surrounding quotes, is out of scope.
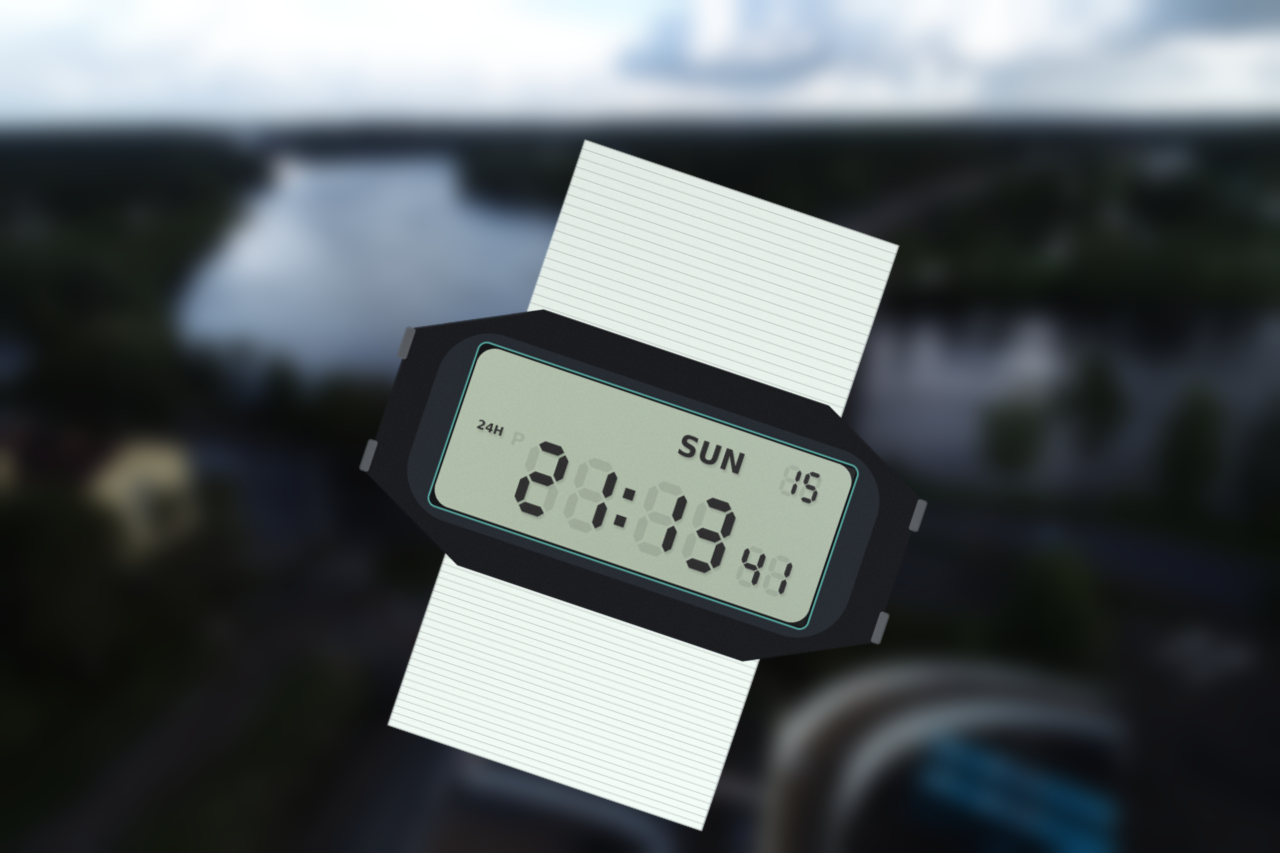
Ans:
T21:13:41
